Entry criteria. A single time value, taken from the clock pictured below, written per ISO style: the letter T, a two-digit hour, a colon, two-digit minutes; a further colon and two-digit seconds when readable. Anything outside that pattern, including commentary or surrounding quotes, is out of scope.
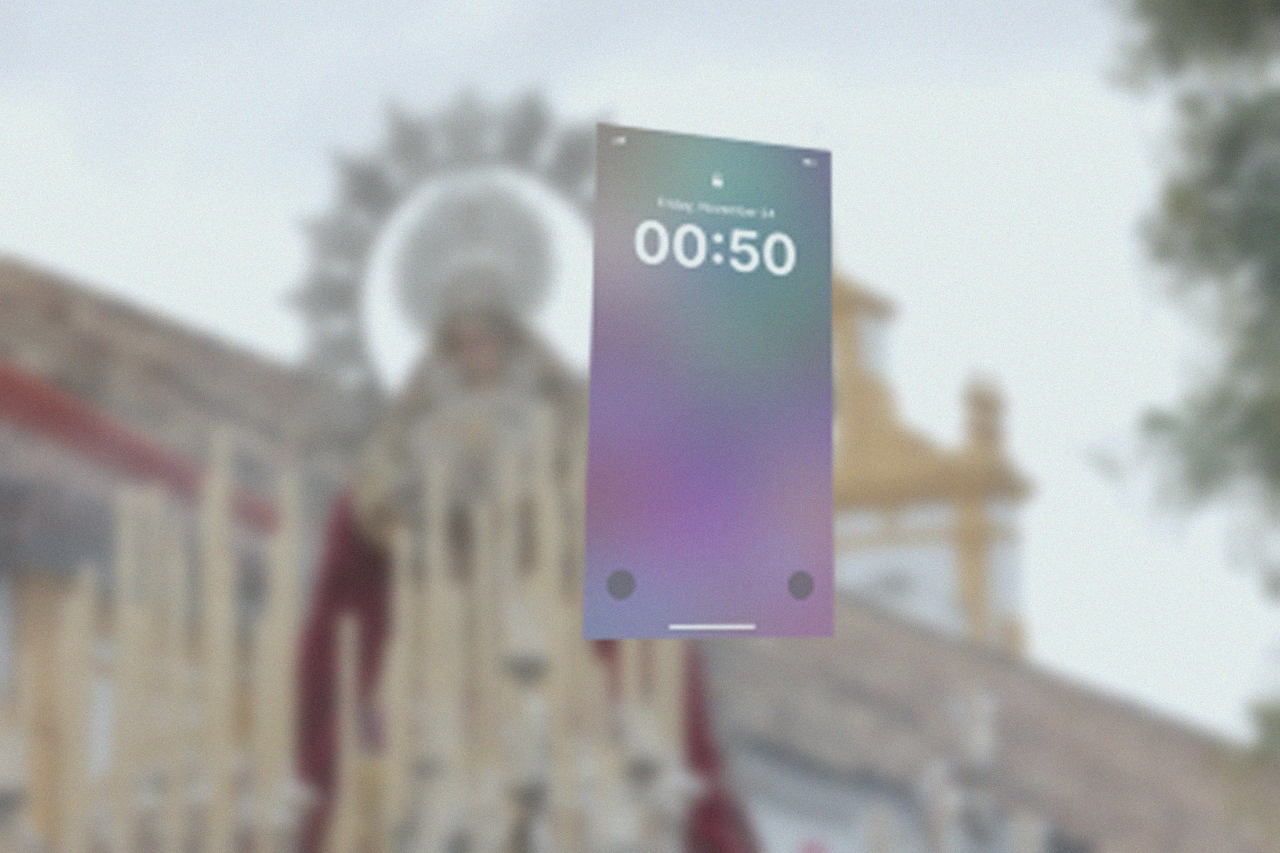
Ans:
T00:50
